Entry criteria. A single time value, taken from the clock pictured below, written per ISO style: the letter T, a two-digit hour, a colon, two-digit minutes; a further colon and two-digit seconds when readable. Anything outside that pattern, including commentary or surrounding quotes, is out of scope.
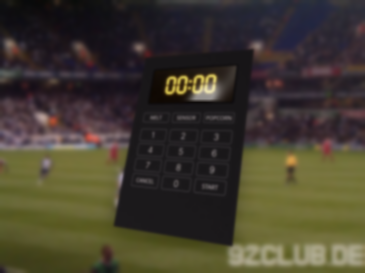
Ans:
T00:00
